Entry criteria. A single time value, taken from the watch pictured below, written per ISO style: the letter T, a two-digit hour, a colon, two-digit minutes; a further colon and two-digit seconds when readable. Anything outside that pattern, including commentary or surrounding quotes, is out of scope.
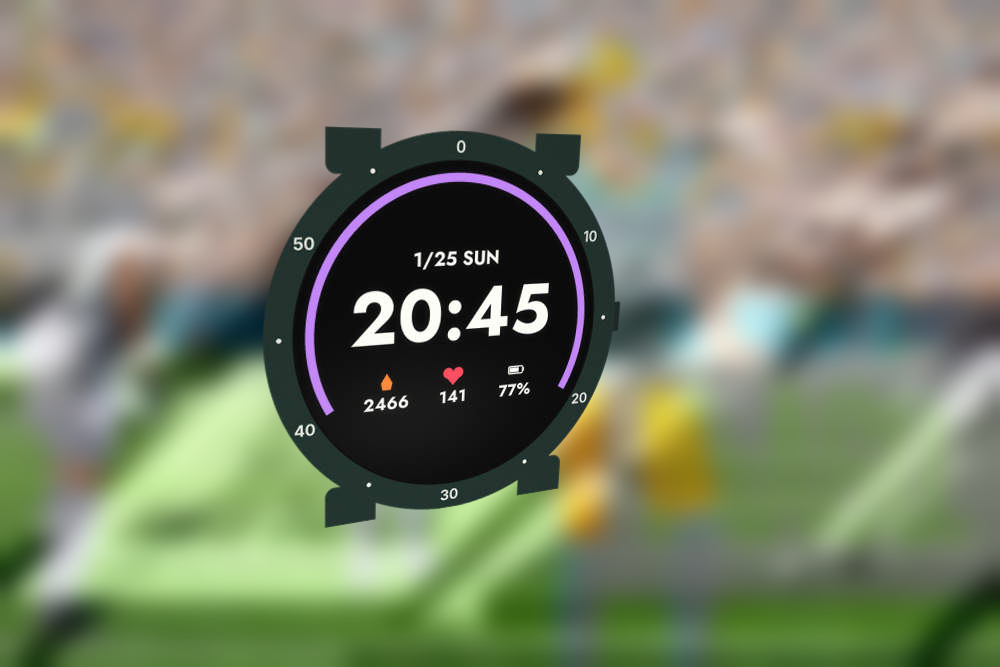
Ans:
T20:45
